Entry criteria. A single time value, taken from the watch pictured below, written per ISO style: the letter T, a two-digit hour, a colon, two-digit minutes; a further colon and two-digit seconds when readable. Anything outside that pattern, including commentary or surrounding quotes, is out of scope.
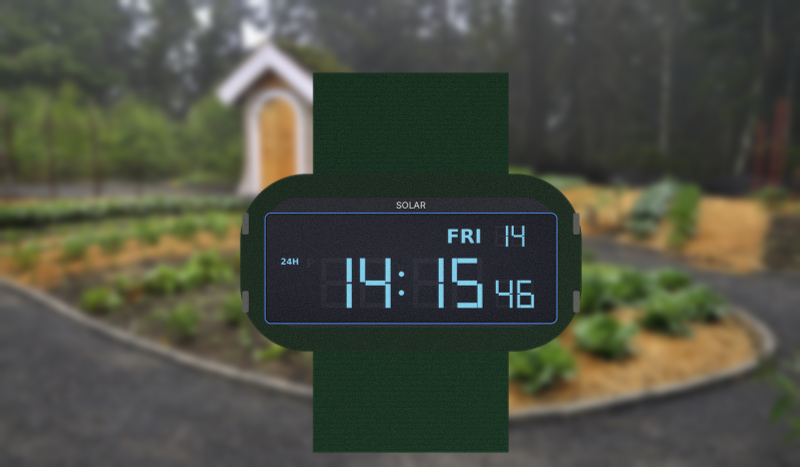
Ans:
T14:15:46
